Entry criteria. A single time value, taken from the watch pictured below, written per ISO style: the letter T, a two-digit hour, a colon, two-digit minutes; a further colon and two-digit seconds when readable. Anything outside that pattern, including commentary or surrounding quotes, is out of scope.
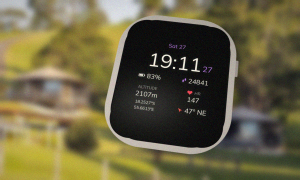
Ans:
T19:11:27
